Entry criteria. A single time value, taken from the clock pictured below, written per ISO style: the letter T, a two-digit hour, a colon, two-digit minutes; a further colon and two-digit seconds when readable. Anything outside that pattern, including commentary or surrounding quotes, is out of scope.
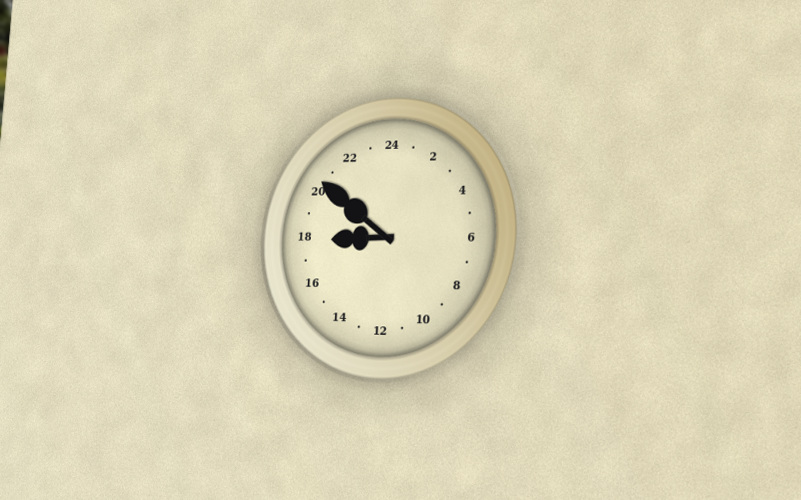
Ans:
T17:51
